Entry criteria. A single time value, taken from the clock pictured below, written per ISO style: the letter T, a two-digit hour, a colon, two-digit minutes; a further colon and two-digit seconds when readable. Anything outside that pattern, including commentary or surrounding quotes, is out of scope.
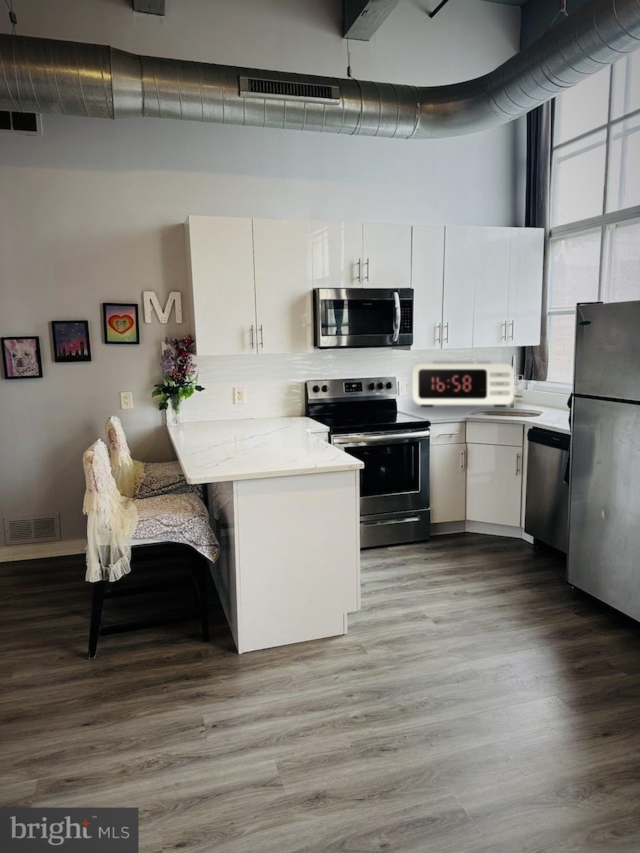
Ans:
T16:58
